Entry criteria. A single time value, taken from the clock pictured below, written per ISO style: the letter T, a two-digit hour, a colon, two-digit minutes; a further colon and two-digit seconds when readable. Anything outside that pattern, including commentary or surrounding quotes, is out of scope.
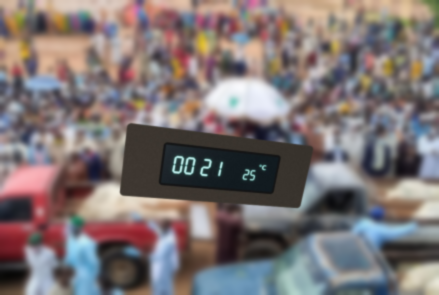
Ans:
T00:21
